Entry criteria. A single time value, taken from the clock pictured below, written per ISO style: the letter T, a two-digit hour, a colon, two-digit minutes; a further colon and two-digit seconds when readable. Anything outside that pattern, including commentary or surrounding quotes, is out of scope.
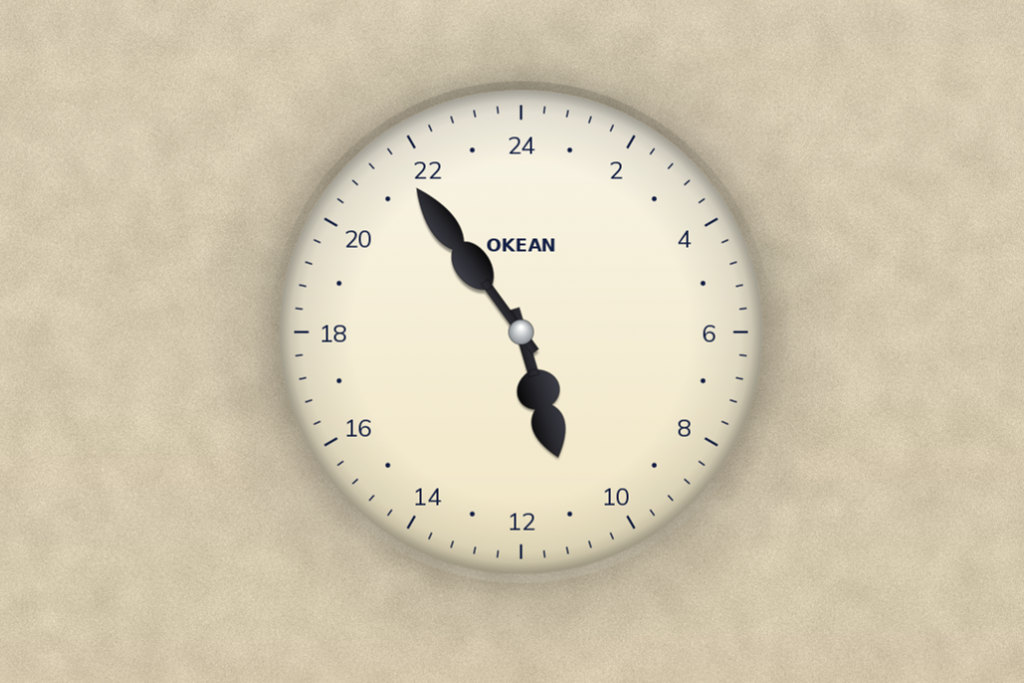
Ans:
T10:54
